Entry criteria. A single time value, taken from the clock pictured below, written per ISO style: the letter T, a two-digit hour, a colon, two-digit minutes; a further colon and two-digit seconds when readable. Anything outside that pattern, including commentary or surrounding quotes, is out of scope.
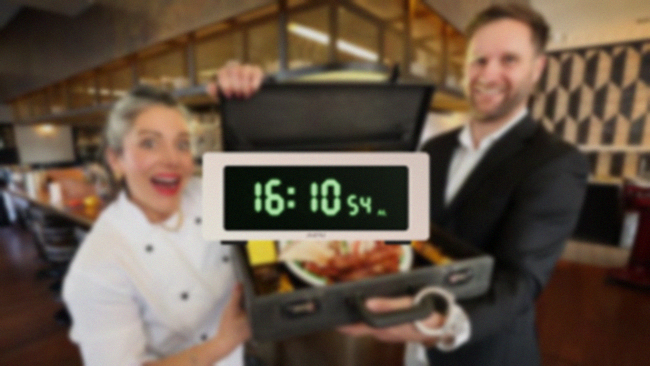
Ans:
T16:10:54
